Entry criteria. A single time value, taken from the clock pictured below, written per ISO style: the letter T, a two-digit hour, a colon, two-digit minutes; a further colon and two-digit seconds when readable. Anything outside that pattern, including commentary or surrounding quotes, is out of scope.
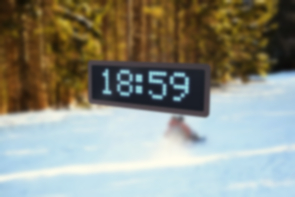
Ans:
T18:59
